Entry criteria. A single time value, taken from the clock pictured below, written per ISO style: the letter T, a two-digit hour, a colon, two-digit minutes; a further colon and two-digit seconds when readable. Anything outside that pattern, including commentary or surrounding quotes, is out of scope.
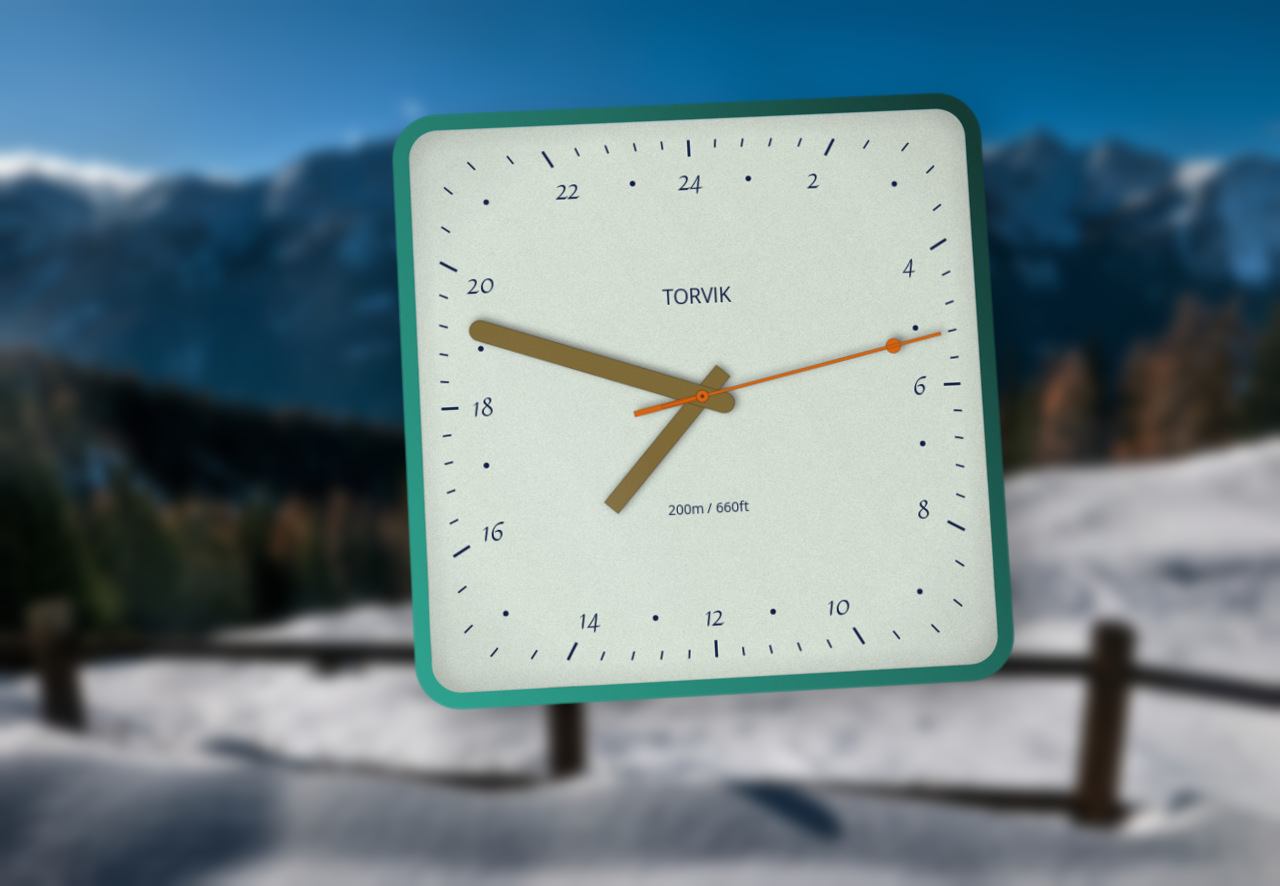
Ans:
T14:48:13
